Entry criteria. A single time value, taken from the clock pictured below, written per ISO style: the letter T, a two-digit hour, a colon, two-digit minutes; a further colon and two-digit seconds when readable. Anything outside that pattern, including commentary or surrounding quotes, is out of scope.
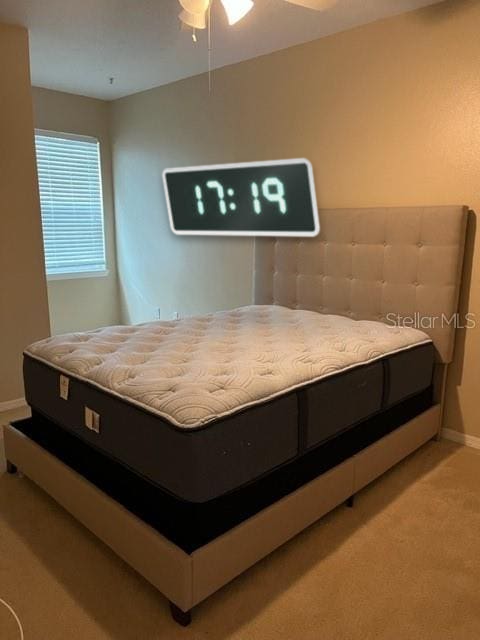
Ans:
T17:19
